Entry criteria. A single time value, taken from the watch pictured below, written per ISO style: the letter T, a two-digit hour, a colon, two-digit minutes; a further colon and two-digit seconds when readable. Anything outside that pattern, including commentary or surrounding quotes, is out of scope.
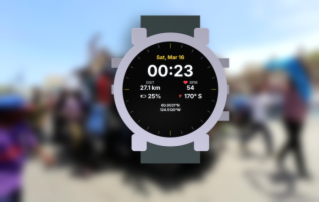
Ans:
T00:23
